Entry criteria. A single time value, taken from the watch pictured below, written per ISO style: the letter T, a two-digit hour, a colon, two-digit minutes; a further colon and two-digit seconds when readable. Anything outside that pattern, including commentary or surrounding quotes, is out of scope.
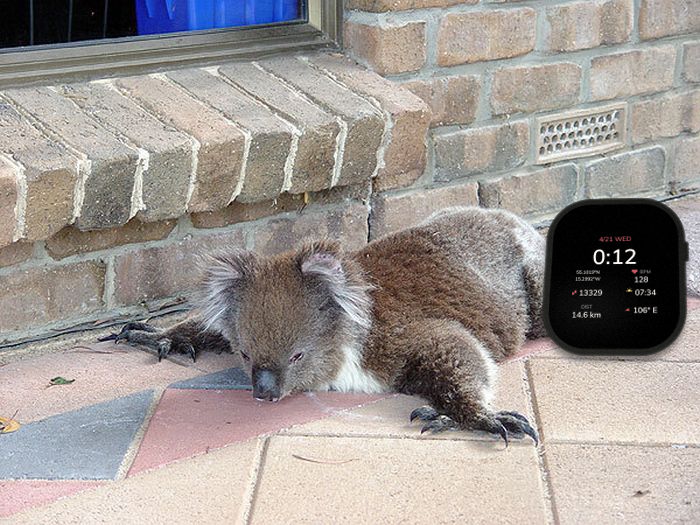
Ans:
T00:12
